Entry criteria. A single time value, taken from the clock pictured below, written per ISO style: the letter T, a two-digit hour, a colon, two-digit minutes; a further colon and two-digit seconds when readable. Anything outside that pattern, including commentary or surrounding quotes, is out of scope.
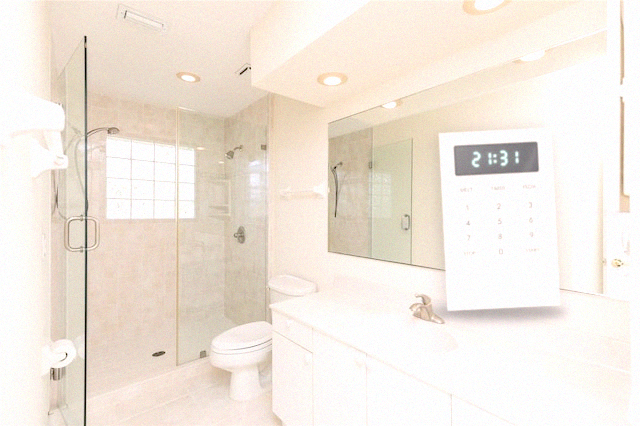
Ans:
T21:31
